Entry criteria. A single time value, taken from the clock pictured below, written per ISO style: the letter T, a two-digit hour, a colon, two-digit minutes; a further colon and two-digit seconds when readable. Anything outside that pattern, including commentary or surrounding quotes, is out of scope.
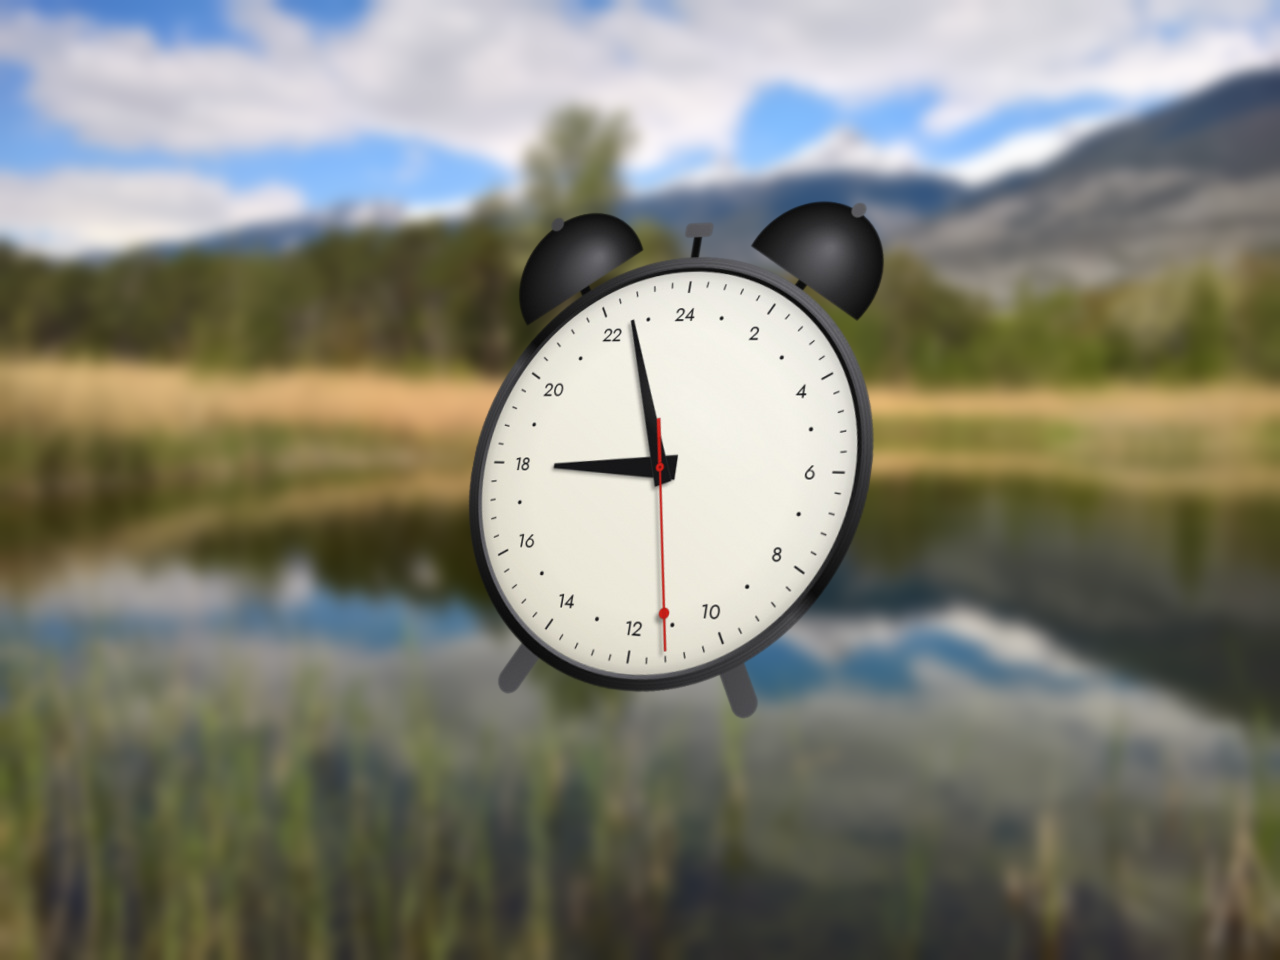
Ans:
T17:56:28
